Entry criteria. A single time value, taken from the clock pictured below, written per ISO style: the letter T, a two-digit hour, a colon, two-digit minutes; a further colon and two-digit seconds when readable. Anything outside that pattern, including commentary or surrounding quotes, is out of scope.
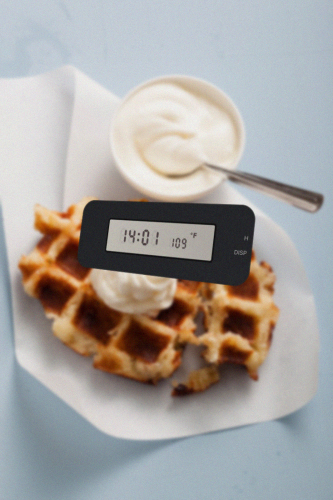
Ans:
T14:01
